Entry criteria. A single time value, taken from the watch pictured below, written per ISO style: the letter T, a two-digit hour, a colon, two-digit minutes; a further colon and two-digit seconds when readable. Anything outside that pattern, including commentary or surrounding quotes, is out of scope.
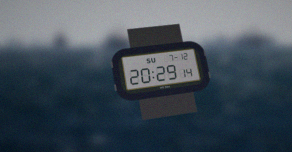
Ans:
T20:29:14
